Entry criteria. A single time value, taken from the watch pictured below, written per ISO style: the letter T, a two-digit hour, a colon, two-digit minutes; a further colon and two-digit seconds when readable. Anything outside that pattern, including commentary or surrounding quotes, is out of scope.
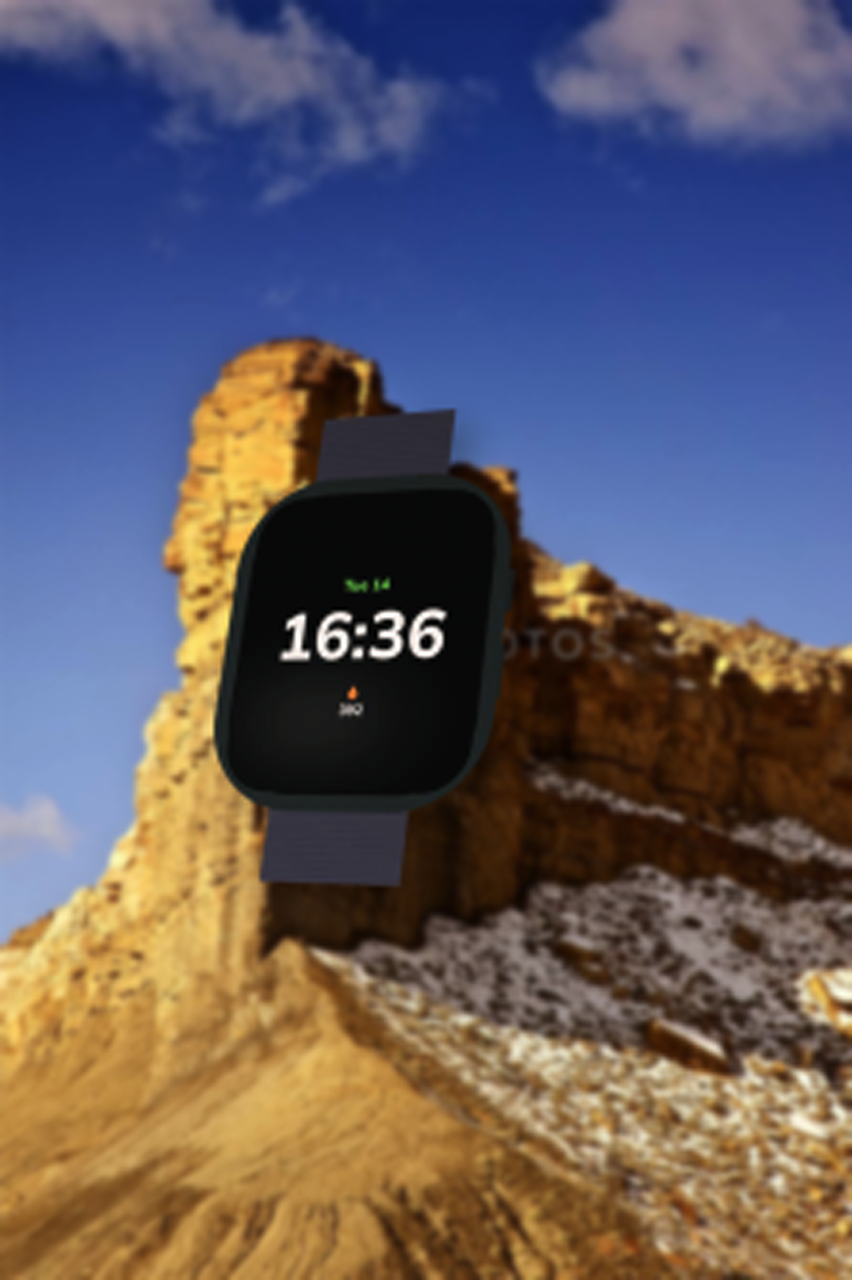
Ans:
T16:36
